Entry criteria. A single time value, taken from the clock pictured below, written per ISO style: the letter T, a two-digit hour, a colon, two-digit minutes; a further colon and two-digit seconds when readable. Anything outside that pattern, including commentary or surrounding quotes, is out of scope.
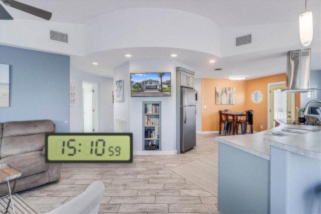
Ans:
T15:10:59
